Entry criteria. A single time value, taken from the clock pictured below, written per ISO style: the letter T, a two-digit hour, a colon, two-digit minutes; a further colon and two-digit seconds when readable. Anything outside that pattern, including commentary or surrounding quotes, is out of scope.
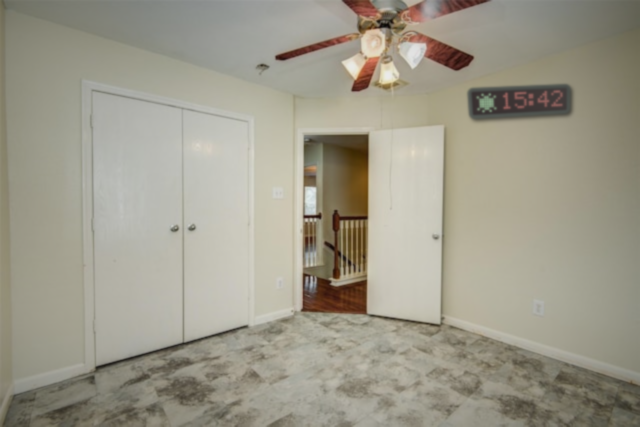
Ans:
T15:42
